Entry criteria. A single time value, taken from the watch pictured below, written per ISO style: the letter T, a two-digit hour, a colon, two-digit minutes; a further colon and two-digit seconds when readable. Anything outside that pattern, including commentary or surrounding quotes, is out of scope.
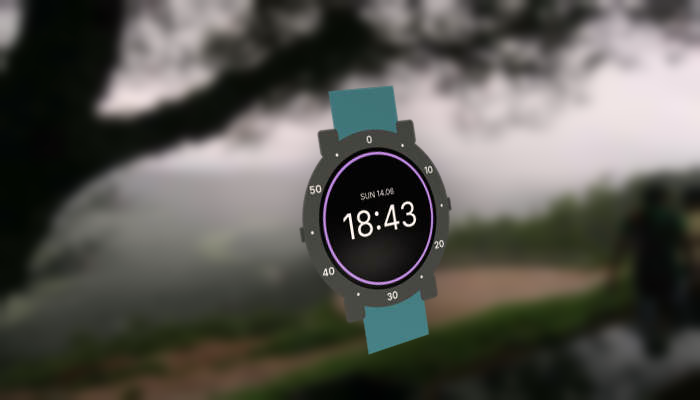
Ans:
T18:43
